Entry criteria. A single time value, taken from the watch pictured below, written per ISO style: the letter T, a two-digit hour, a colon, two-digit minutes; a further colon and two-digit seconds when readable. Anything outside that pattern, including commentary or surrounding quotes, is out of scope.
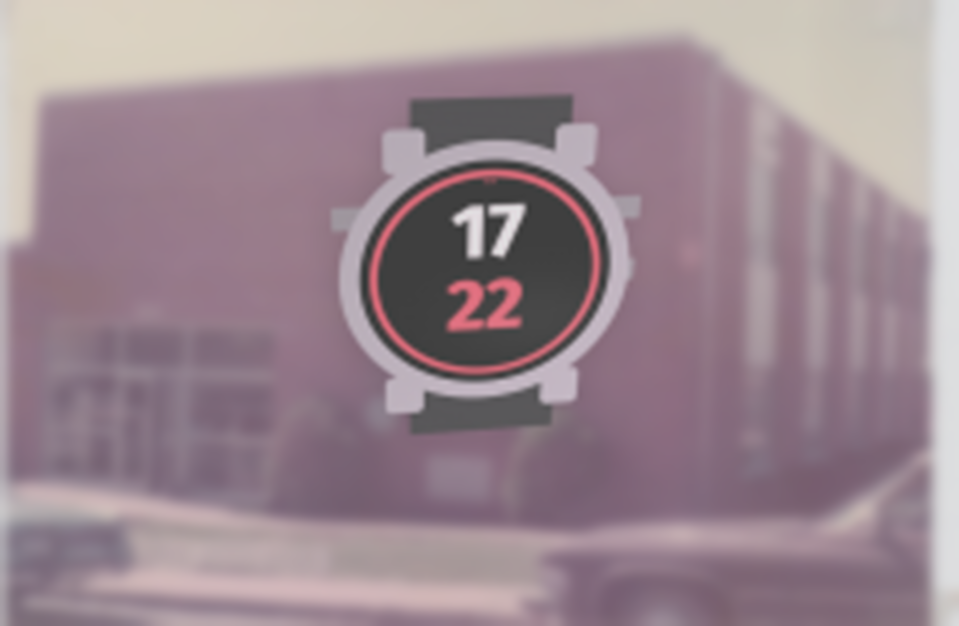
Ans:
T17:22
